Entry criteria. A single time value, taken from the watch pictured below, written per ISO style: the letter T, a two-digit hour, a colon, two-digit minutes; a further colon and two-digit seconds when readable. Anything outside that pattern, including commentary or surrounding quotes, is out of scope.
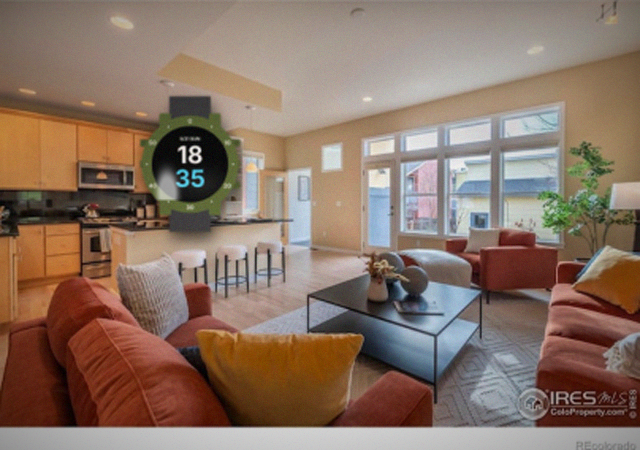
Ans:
T18:35
